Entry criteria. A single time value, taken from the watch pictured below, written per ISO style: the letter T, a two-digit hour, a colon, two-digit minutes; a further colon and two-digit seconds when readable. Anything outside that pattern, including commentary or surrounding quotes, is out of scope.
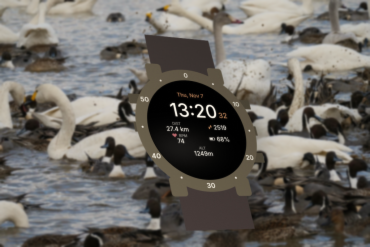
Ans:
T13:20
